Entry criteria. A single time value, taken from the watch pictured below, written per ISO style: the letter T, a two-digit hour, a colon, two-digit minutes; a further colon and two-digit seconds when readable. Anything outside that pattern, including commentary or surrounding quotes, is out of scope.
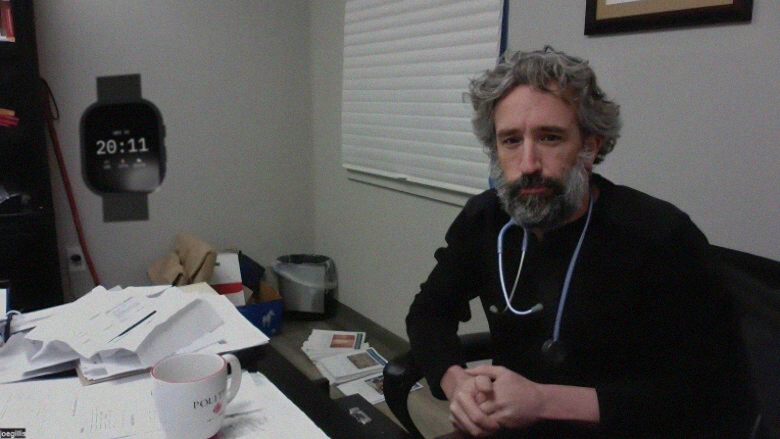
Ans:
T20:11
